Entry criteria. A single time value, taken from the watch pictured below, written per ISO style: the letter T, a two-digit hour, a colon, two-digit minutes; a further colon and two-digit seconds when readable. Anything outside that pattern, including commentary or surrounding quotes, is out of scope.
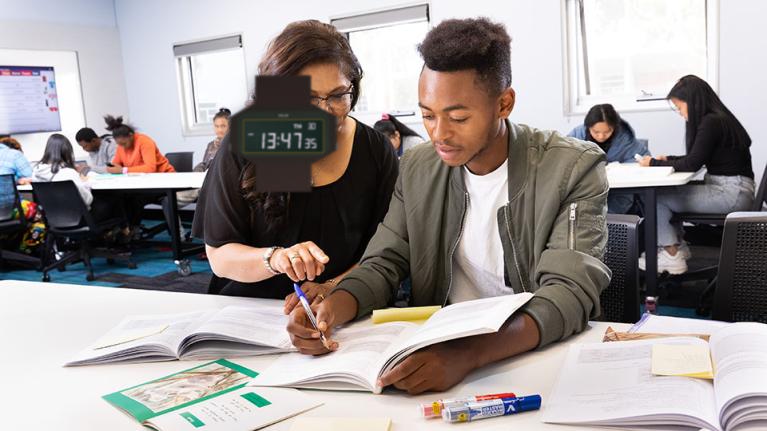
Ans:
T13:47
